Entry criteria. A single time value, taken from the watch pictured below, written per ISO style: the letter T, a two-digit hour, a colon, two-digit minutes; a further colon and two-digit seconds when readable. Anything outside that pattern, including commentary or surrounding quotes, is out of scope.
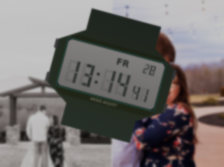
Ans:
T13:14:41
